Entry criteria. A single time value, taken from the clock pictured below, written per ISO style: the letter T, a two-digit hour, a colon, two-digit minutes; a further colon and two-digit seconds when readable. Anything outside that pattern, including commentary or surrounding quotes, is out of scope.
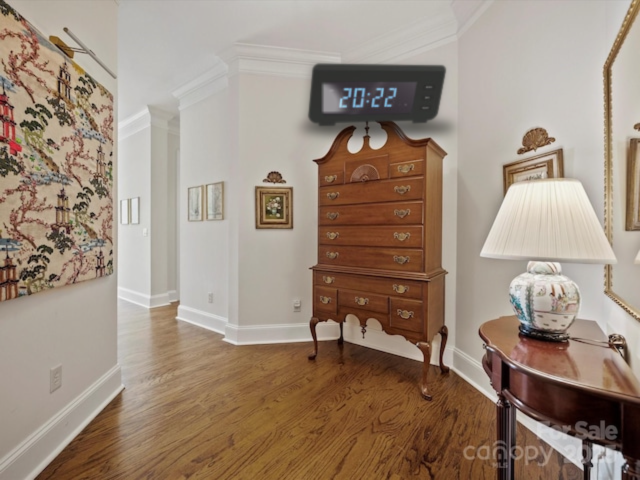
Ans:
T20:22
